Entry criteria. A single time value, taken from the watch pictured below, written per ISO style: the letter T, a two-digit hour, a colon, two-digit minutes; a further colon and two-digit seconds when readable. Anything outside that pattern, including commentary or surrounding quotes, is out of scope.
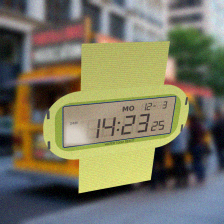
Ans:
T14:23:25
